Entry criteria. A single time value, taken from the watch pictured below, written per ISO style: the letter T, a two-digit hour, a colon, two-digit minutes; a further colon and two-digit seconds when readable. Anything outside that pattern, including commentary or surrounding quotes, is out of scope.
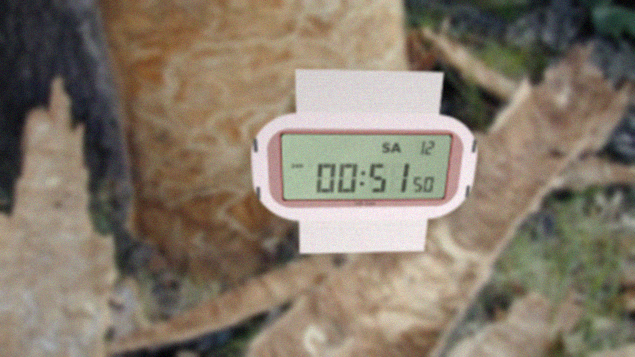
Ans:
T00:51:50
